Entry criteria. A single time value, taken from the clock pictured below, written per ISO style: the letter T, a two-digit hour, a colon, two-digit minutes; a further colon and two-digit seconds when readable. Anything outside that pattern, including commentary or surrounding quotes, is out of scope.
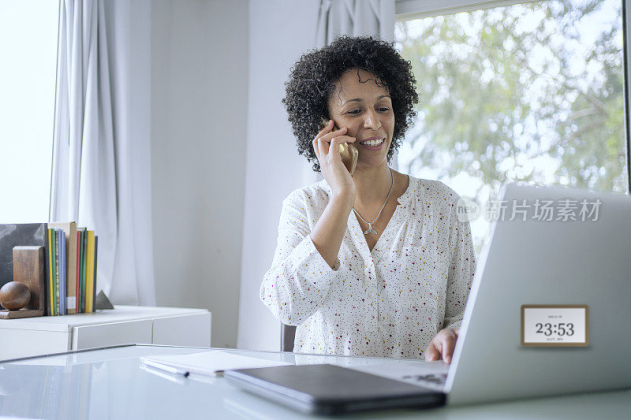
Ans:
T23:53
